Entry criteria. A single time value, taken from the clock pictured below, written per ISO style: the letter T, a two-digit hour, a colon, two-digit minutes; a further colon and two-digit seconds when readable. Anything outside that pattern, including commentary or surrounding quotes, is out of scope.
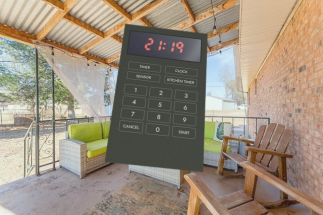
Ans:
T21:19
